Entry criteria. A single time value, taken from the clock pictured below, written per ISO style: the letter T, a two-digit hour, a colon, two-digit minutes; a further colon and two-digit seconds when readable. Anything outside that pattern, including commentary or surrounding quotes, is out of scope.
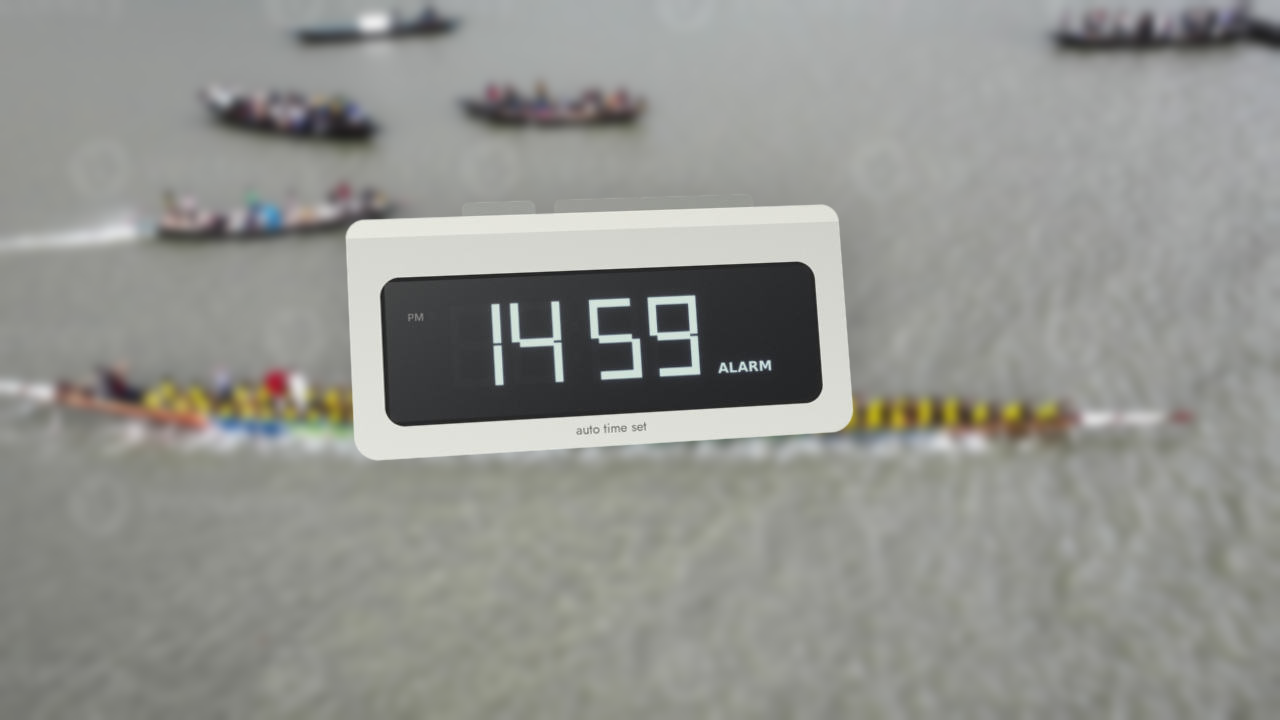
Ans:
T14:59
